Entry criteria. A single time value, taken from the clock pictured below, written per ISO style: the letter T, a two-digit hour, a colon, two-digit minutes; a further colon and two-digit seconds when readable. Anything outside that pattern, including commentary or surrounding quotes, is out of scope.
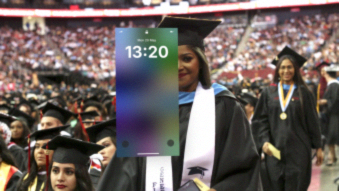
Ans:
T13:20
